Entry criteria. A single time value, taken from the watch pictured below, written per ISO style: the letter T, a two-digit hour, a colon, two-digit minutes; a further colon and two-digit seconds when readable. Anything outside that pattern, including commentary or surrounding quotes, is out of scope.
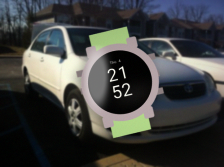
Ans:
T21:52
